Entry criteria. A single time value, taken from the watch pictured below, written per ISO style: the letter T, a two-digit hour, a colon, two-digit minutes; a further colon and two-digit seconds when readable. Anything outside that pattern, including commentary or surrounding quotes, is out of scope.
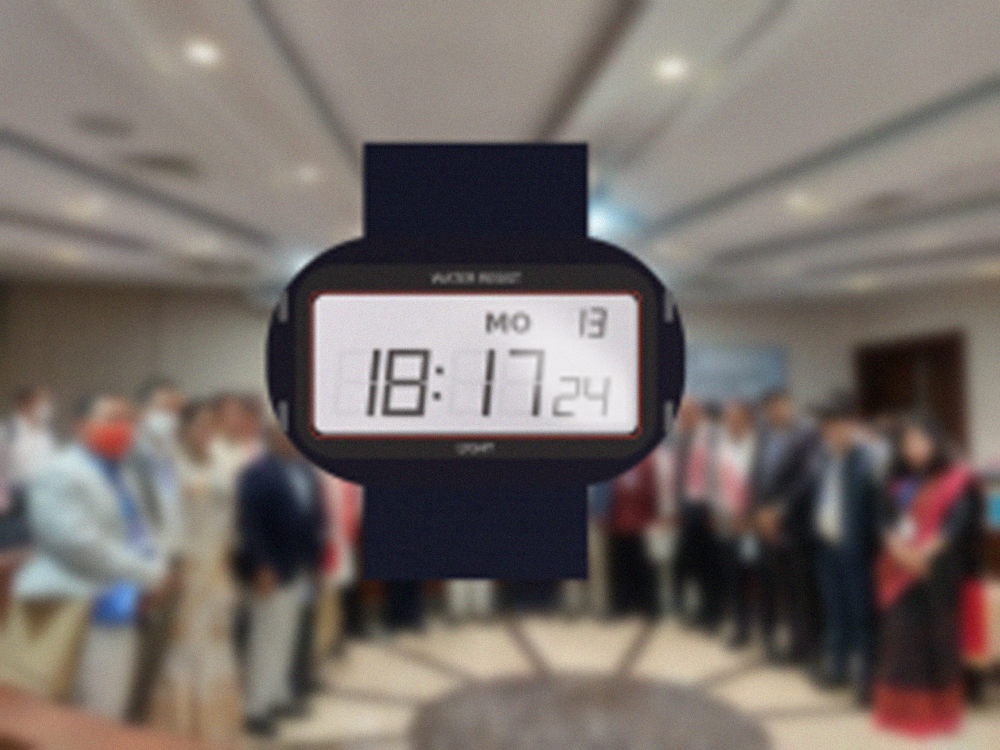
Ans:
T18:17:24
